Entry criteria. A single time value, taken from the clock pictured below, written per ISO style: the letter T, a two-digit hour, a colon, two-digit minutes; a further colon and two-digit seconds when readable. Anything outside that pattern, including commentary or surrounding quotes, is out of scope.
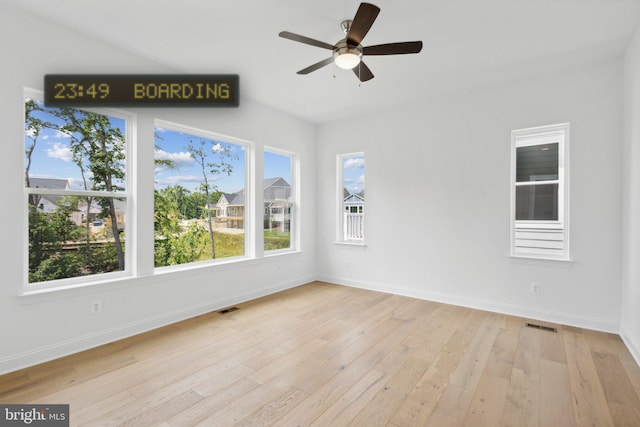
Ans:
T23:49
